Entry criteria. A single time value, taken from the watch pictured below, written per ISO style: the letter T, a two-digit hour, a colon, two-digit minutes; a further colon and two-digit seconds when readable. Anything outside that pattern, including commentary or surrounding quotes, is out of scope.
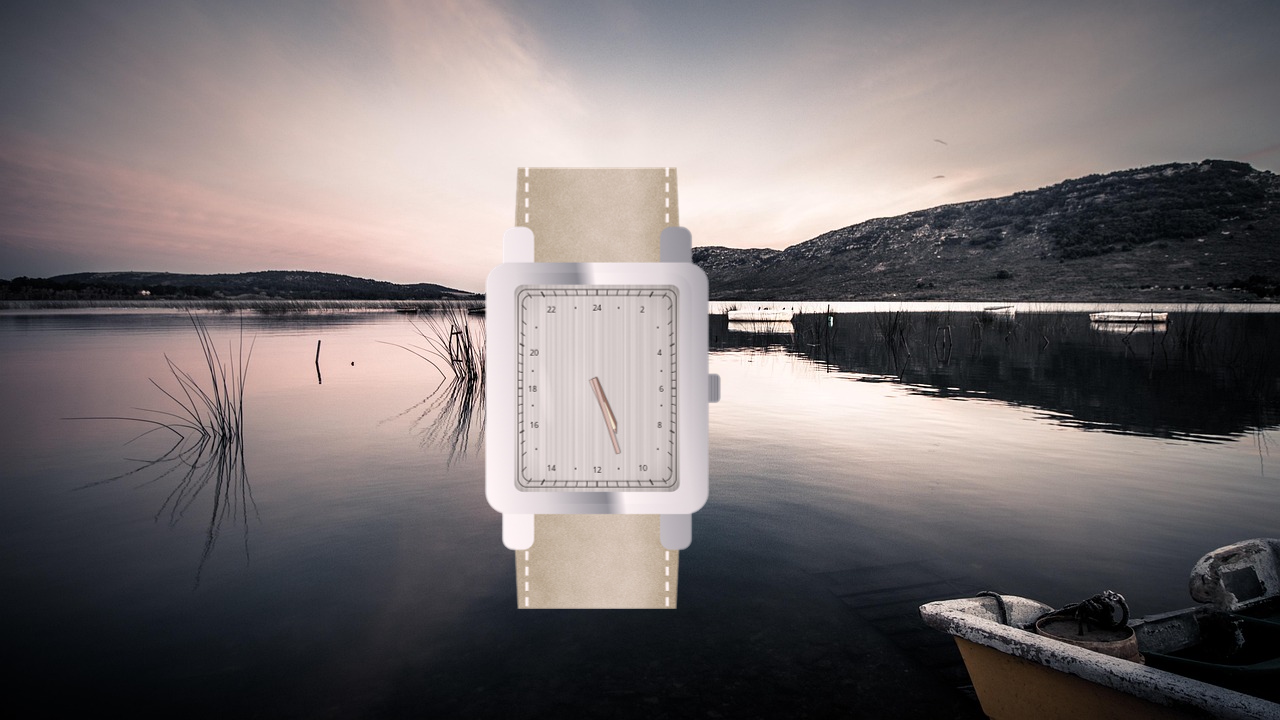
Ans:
T10:27
